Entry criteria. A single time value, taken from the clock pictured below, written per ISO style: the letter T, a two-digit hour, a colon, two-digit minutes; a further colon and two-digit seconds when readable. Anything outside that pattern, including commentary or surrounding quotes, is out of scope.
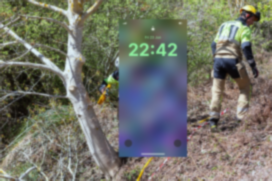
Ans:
T22:42
